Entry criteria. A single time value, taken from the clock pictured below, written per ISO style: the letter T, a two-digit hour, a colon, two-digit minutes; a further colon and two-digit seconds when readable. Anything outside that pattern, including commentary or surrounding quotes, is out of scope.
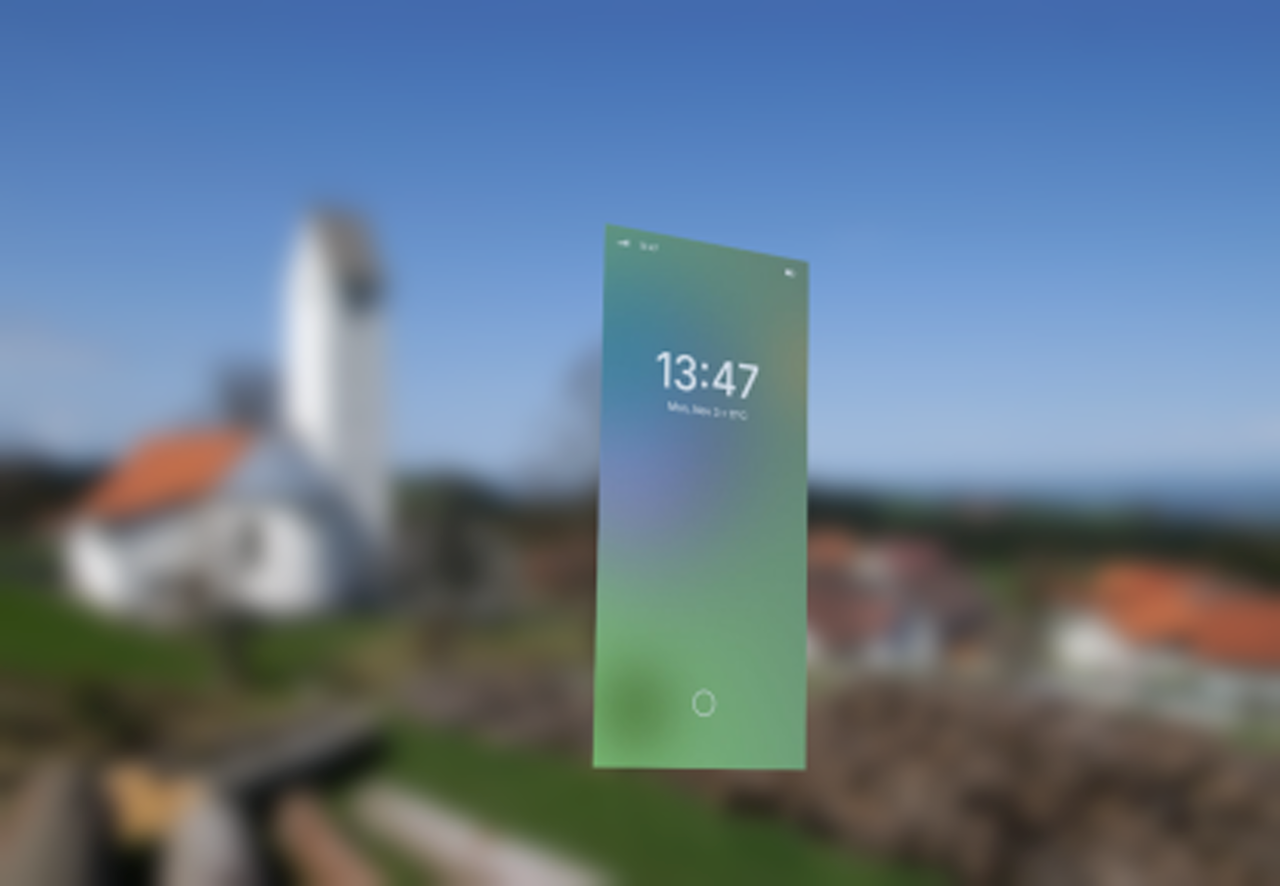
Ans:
T13:47
